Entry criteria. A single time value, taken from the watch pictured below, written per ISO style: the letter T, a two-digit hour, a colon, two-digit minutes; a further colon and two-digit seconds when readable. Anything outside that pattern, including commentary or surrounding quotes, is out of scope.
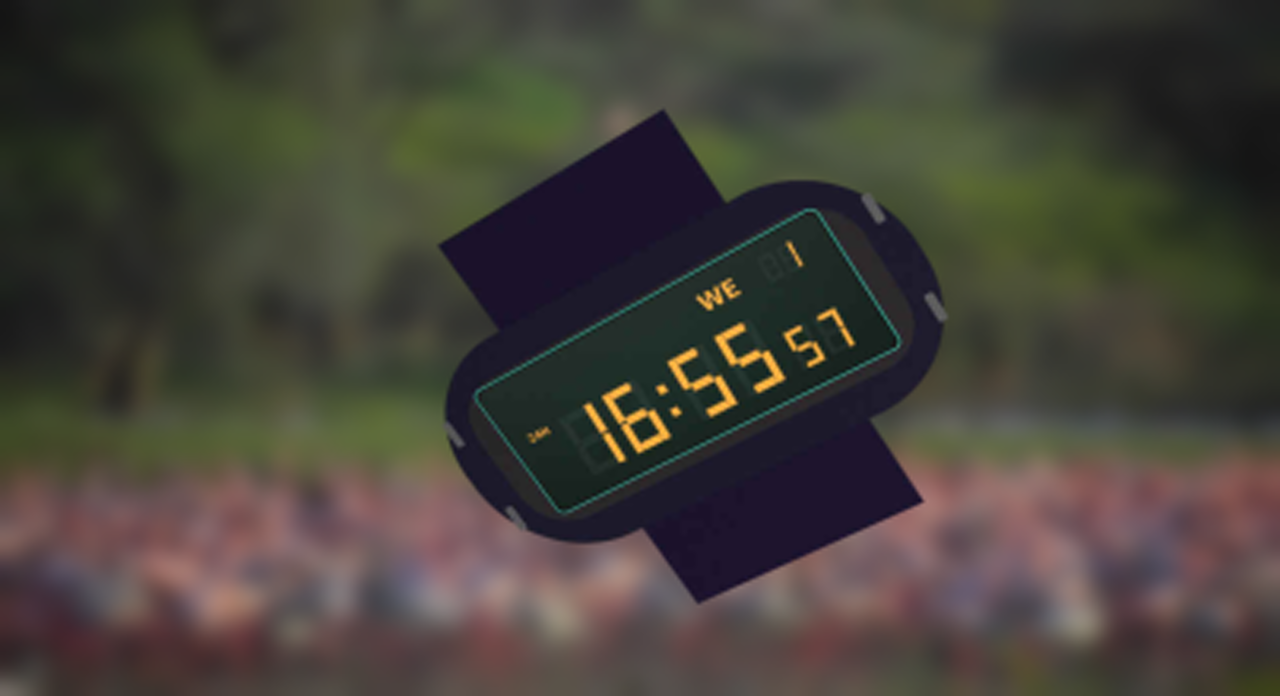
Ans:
T16:55:57
